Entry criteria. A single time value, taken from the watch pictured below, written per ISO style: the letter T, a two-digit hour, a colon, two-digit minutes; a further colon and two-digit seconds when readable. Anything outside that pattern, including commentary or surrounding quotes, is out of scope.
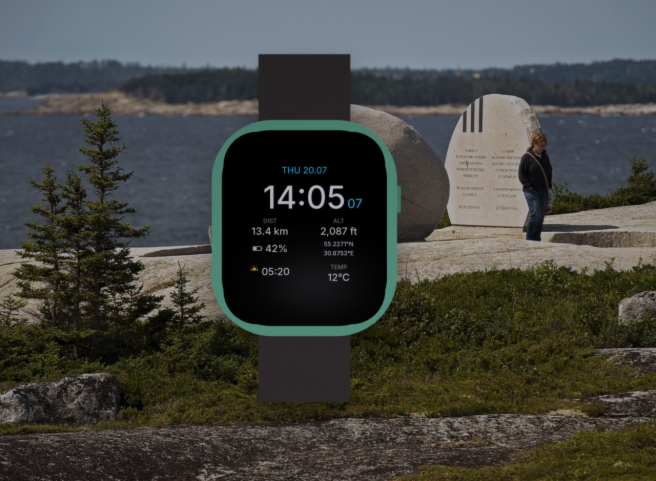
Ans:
T14:05:07
